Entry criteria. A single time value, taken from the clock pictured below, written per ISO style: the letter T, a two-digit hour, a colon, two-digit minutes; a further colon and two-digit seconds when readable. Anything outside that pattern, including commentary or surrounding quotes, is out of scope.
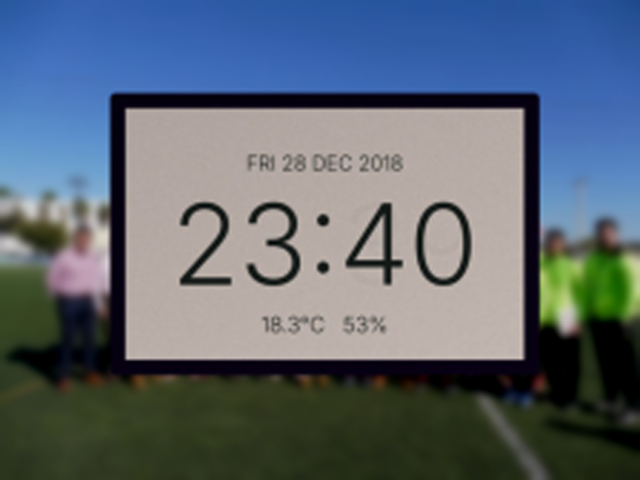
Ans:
T23:40
